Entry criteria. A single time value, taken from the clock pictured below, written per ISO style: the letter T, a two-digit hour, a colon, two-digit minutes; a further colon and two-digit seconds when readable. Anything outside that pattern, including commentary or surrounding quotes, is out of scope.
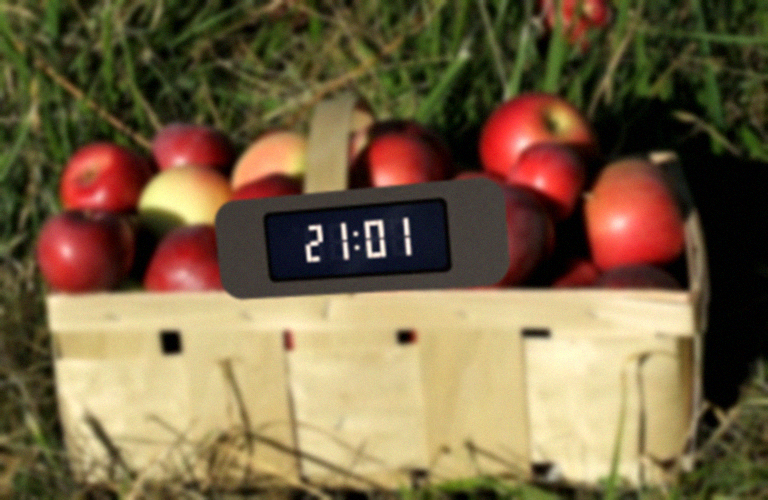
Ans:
T21:01
